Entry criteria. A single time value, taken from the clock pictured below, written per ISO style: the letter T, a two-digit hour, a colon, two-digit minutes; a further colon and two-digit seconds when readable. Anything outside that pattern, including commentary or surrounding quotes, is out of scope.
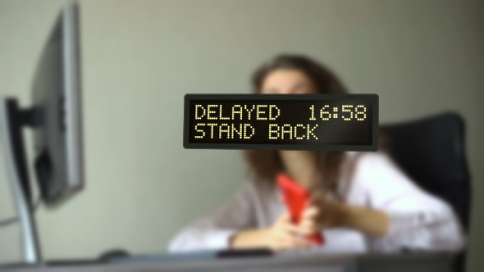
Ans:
T16:58
